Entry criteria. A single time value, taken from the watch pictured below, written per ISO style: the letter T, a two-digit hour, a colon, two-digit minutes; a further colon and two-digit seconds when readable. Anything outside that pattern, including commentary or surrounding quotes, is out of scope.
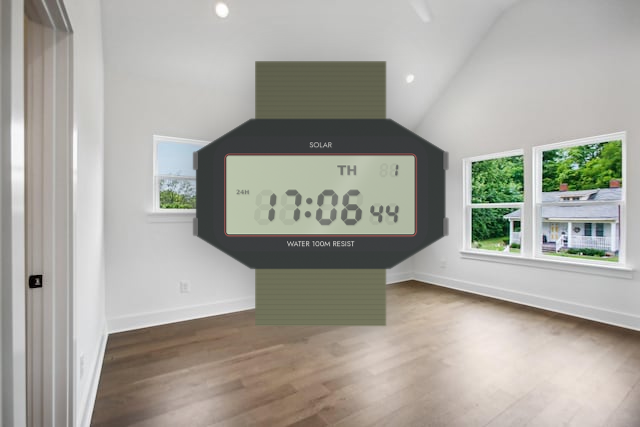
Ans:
T17:06:44
